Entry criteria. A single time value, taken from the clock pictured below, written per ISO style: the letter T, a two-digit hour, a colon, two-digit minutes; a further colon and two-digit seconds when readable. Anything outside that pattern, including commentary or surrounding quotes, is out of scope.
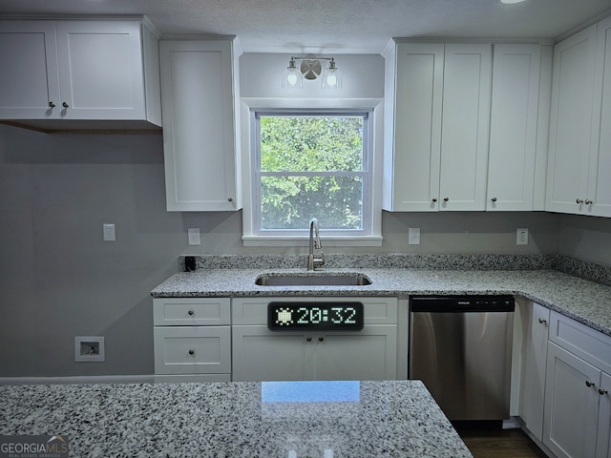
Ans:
T20:32
